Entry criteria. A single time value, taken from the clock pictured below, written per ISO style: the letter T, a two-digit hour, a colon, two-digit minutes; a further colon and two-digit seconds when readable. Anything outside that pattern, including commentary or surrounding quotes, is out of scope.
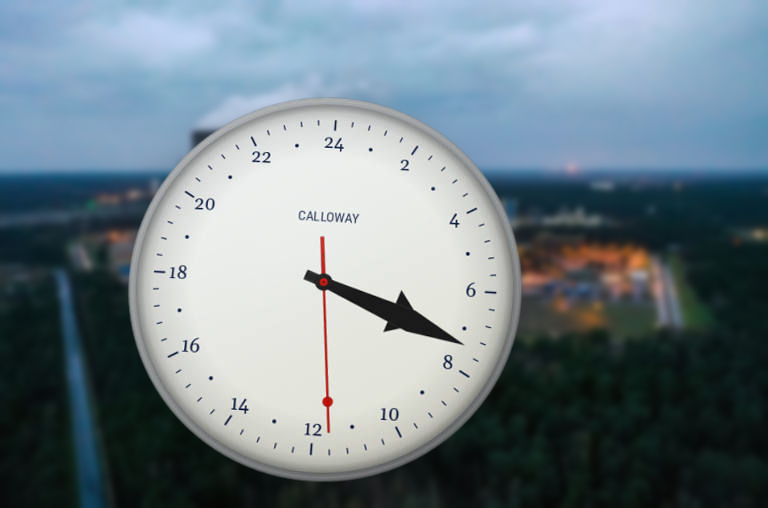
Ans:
T07:18:29
